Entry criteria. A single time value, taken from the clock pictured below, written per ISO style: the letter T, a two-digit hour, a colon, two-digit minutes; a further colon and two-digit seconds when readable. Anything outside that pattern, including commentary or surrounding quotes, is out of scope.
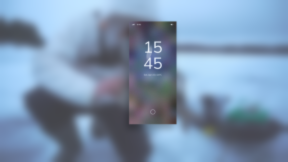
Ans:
T15:45
